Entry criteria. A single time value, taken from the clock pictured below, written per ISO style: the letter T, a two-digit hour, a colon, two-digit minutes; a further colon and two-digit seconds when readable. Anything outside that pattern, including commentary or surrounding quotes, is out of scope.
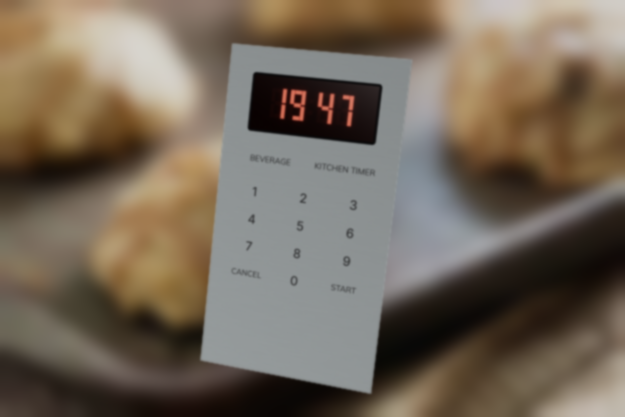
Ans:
T19:47
